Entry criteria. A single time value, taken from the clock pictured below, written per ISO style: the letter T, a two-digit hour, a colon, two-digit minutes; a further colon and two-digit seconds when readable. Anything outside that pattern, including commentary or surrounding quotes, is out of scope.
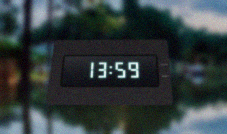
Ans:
T13:59
